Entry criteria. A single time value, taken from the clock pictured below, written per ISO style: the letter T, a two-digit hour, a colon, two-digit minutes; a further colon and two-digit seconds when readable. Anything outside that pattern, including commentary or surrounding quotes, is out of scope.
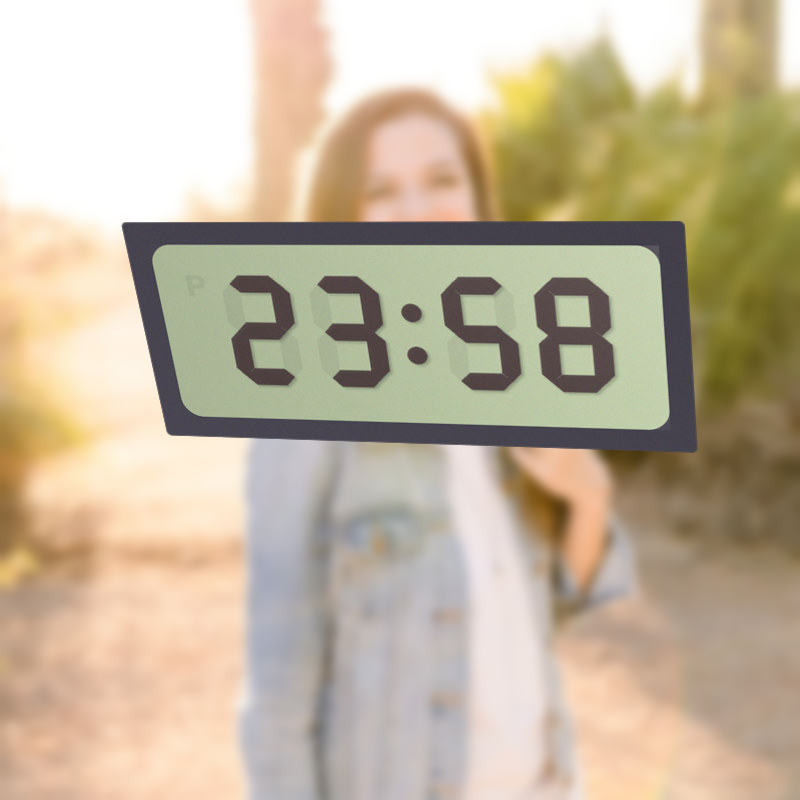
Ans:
T23:58
